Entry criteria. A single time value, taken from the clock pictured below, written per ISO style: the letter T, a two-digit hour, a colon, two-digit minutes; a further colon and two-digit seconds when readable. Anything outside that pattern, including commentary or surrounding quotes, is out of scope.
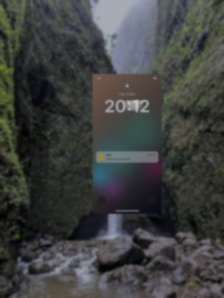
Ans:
T20:12
